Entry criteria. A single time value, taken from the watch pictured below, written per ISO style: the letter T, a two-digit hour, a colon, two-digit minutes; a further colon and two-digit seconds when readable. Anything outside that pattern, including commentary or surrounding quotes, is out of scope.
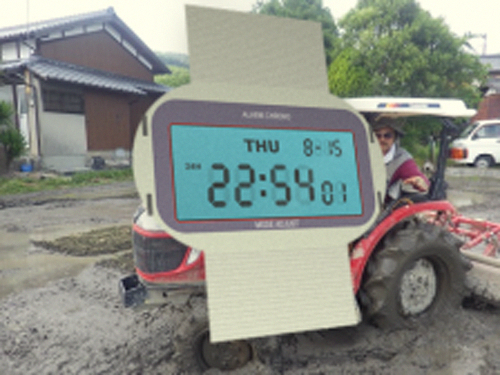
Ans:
T22:54:01
